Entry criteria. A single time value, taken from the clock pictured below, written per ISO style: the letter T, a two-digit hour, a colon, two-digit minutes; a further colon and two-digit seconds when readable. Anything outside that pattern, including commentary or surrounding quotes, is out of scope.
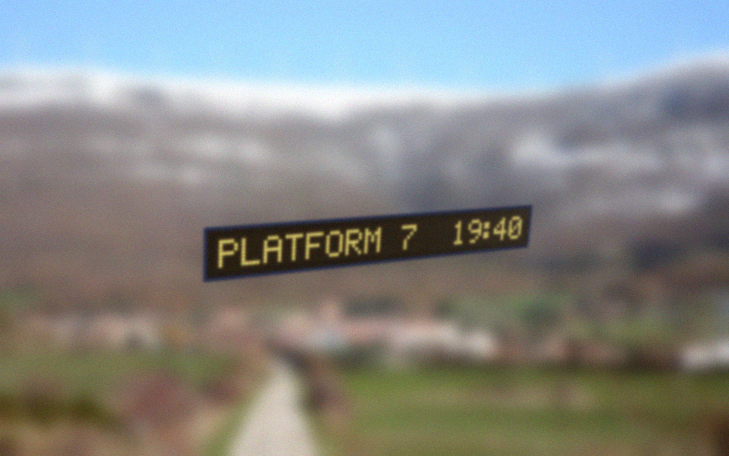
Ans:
T19:40
